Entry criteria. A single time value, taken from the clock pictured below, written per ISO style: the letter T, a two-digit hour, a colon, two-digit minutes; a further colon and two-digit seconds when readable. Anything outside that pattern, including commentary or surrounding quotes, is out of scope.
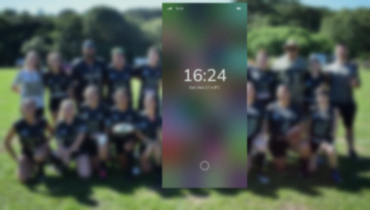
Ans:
T16:24
